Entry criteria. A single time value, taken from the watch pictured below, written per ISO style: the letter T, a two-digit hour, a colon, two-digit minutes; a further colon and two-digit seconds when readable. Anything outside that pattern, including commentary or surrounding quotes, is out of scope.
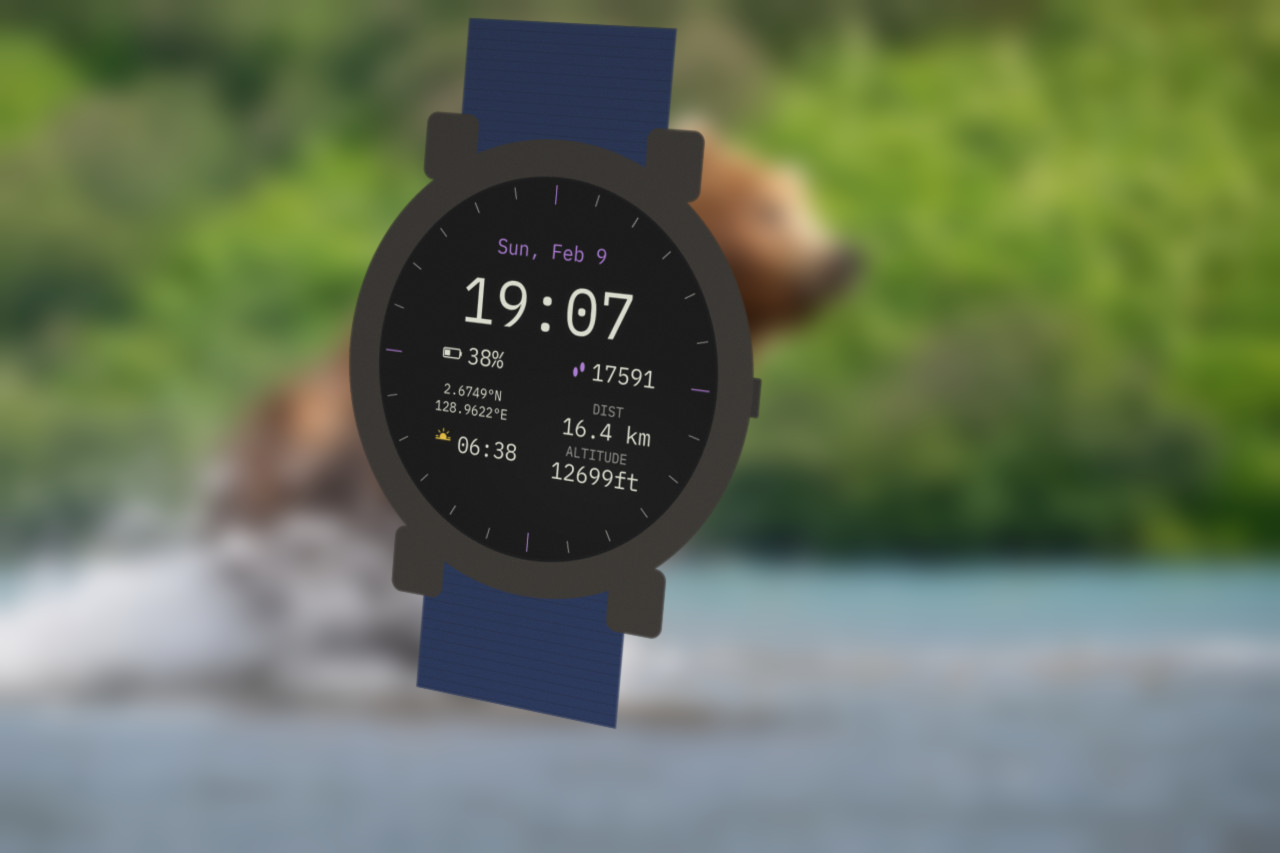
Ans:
T19:07
